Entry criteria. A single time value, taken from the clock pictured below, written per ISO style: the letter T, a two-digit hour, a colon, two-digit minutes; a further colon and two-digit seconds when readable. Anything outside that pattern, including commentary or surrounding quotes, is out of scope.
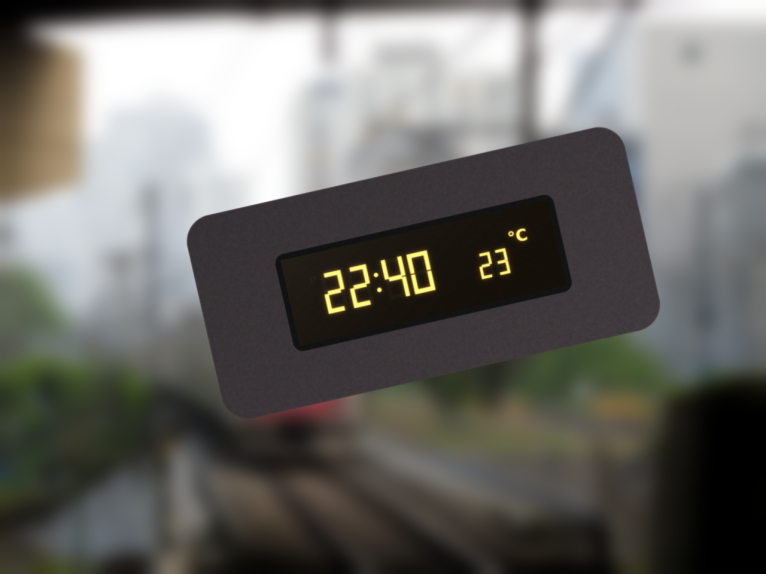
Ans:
T22:40
